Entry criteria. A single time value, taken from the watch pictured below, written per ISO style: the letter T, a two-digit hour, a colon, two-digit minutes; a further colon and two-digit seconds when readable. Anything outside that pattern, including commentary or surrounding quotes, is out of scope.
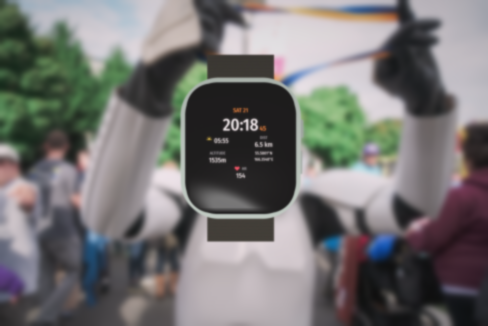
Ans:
T20:18
